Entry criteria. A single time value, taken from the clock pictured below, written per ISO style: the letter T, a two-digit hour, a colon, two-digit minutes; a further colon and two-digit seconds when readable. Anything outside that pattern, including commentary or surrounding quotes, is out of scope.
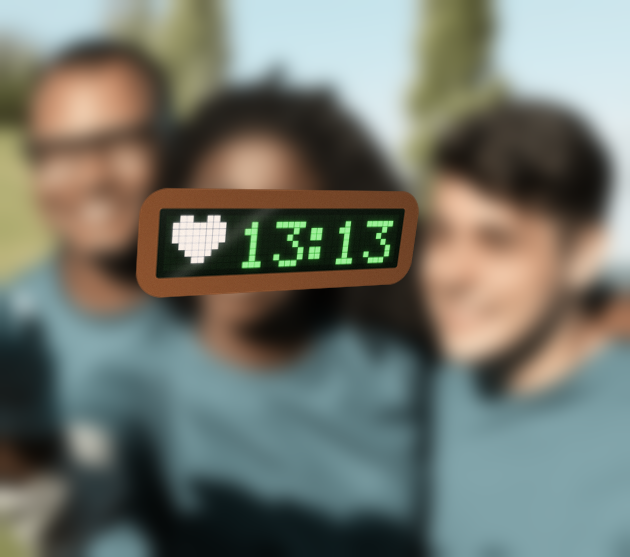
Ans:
T13:13
